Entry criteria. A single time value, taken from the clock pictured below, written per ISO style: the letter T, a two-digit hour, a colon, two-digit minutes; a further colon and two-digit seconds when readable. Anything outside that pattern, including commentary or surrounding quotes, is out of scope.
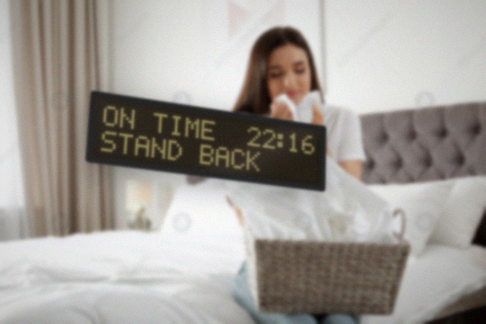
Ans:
T22:16
